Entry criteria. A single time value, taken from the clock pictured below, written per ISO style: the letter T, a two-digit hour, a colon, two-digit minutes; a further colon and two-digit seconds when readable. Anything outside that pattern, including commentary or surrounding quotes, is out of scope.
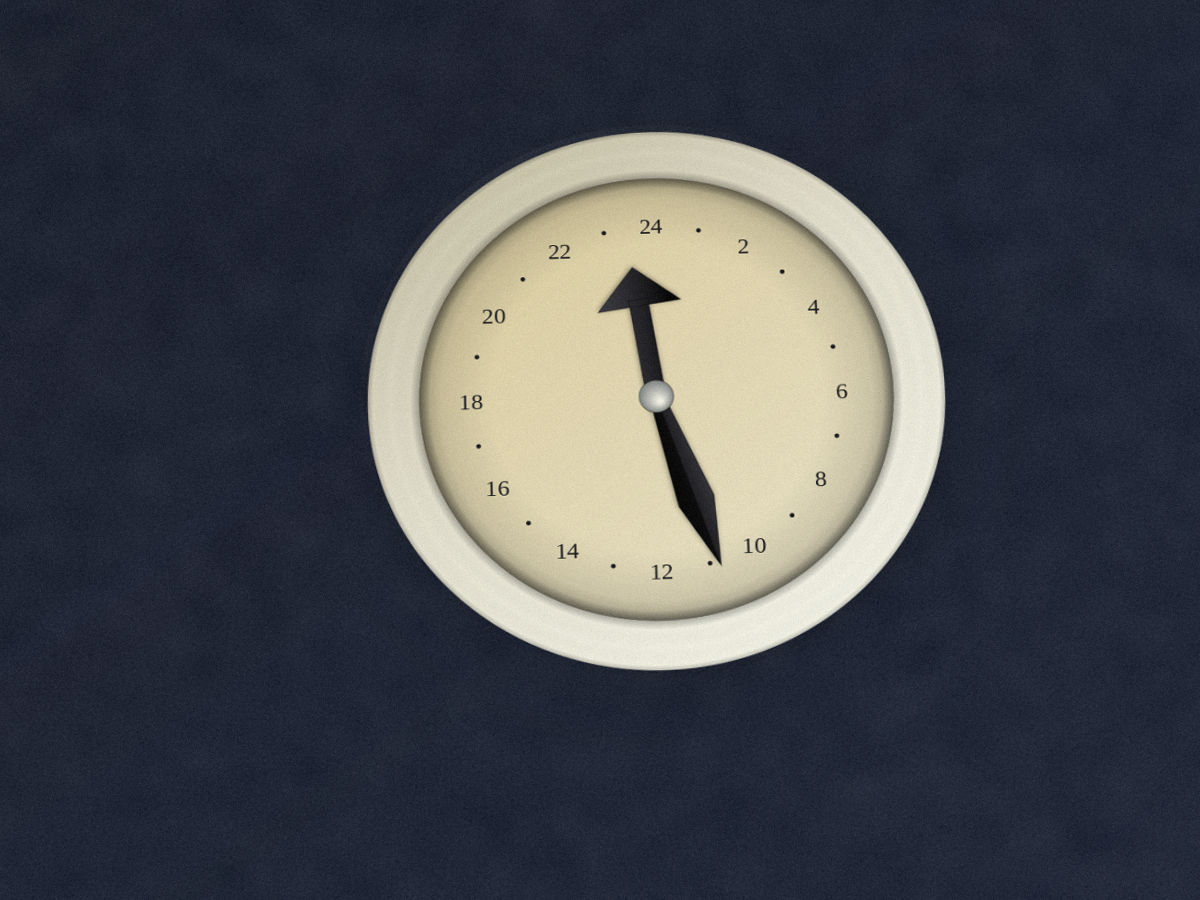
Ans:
T23:27
